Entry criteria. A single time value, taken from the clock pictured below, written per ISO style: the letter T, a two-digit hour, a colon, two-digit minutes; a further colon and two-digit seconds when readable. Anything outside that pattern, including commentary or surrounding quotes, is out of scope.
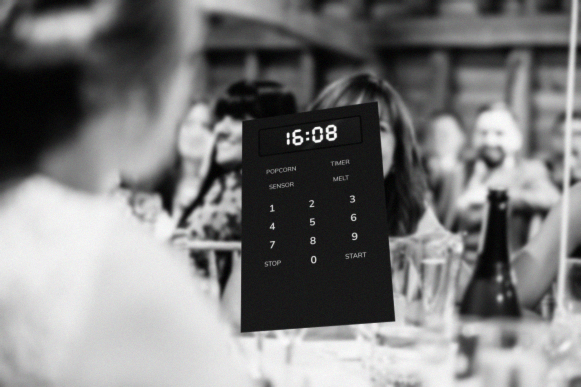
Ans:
T16:08
